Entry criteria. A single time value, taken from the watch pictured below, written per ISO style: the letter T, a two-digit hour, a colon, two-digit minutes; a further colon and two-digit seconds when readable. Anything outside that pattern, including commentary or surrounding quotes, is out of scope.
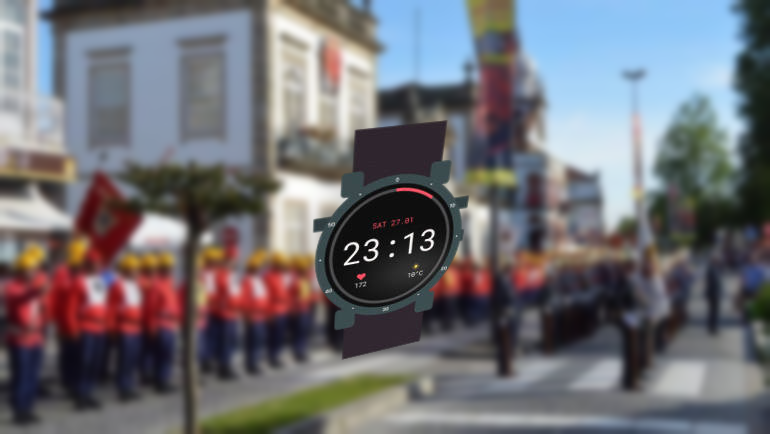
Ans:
T23:13
